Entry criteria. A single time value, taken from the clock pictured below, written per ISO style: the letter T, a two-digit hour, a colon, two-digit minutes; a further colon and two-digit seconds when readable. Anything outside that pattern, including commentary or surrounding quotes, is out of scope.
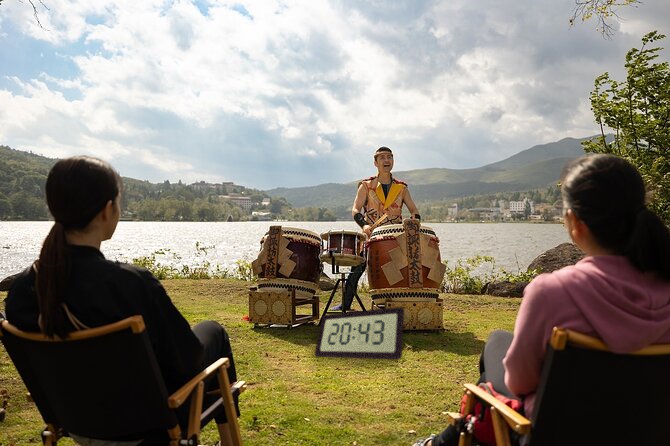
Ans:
T20:43
